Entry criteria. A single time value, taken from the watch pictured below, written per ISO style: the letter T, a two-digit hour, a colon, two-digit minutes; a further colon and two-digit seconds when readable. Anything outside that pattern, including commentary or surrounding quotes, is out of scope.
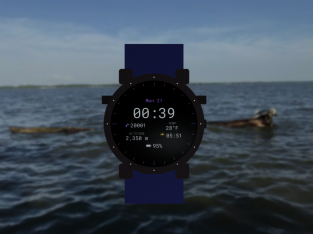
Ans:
T00:39
